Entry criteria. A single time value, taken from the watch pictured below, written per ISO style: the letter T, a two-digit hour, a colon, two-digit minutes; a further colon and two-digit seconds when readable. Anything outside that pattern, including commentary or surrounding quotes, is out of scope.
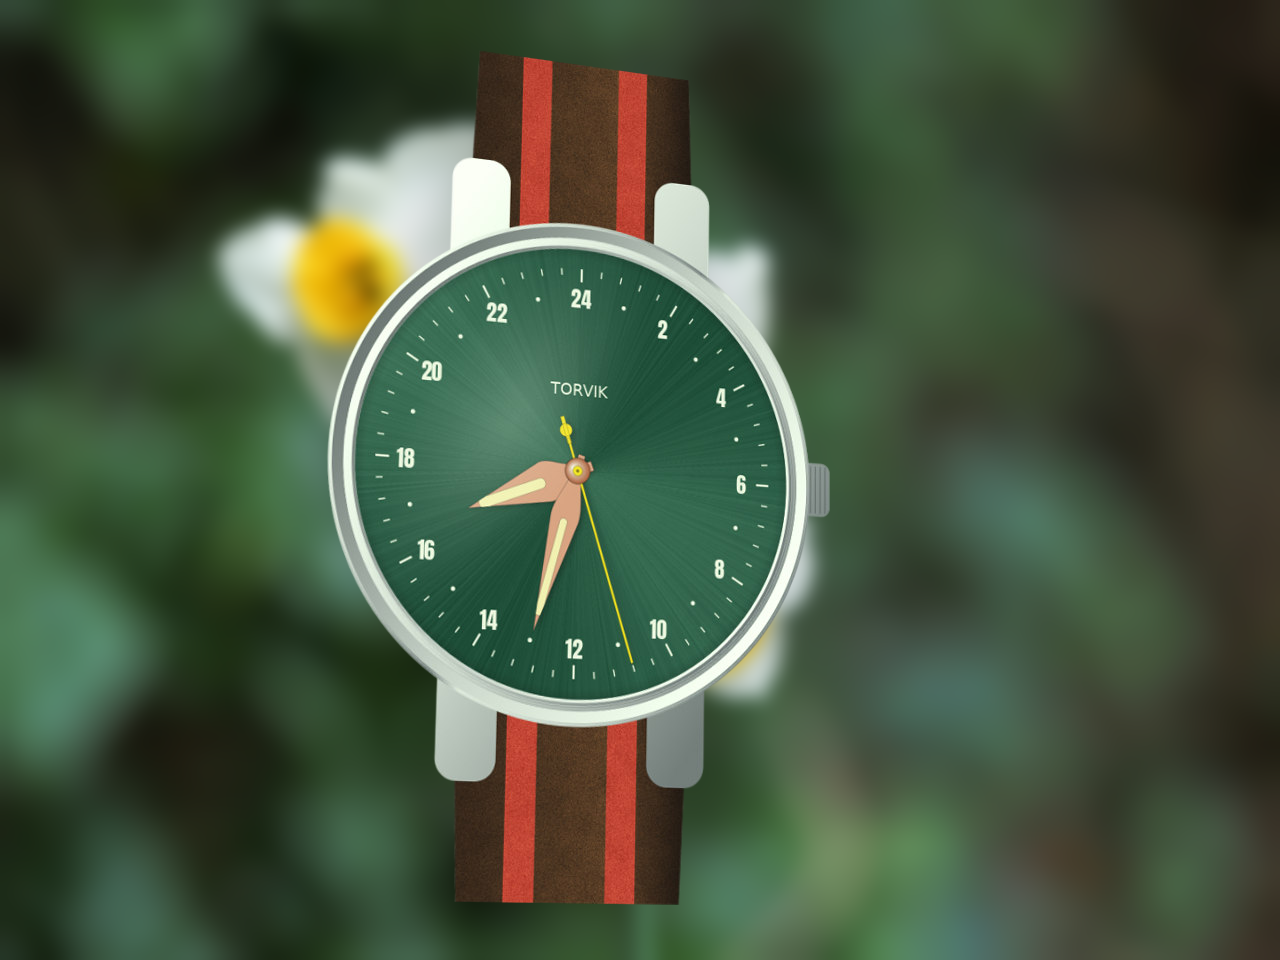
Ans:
T16:32:27
